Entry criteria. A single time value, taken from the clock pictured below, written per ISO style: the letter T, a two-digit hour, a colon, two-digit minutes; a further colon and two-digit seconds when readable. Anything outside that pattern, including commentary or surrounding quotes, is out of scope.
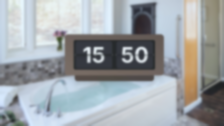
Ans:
T15:50
